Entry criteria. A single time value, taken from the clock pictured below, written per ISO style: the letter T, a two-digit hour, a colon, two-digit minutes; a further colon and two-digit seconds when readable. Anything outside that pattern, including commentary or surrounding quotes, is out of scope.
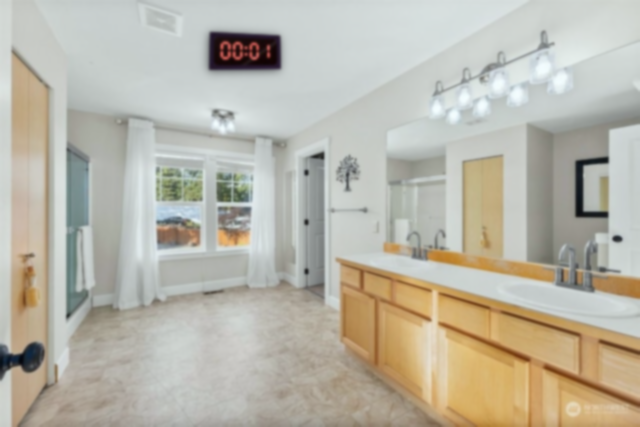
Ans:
T00:01
